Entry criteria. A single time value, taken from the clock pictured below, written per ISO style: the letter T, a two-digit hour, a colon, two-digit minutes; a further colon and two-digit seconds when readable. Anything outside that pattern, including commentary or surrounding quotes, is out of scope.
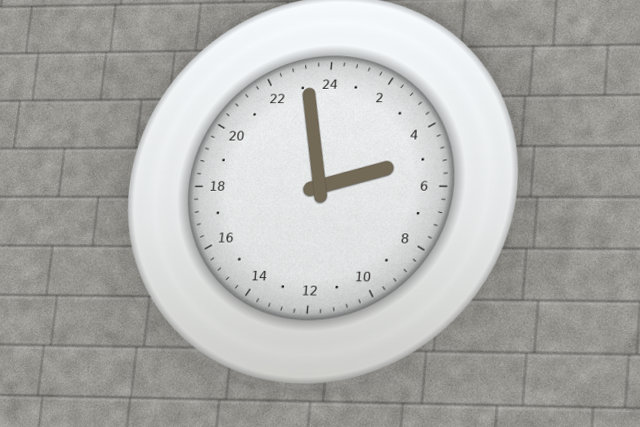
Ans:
T04:58
